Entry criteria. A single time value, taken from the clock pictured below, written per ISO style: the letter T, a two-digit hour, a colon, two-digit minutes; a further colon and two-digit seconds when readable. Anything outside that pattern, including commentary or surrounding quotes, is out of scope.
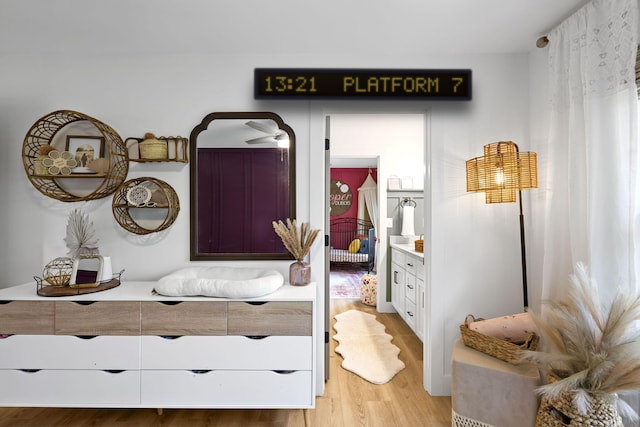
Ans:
T13:21
